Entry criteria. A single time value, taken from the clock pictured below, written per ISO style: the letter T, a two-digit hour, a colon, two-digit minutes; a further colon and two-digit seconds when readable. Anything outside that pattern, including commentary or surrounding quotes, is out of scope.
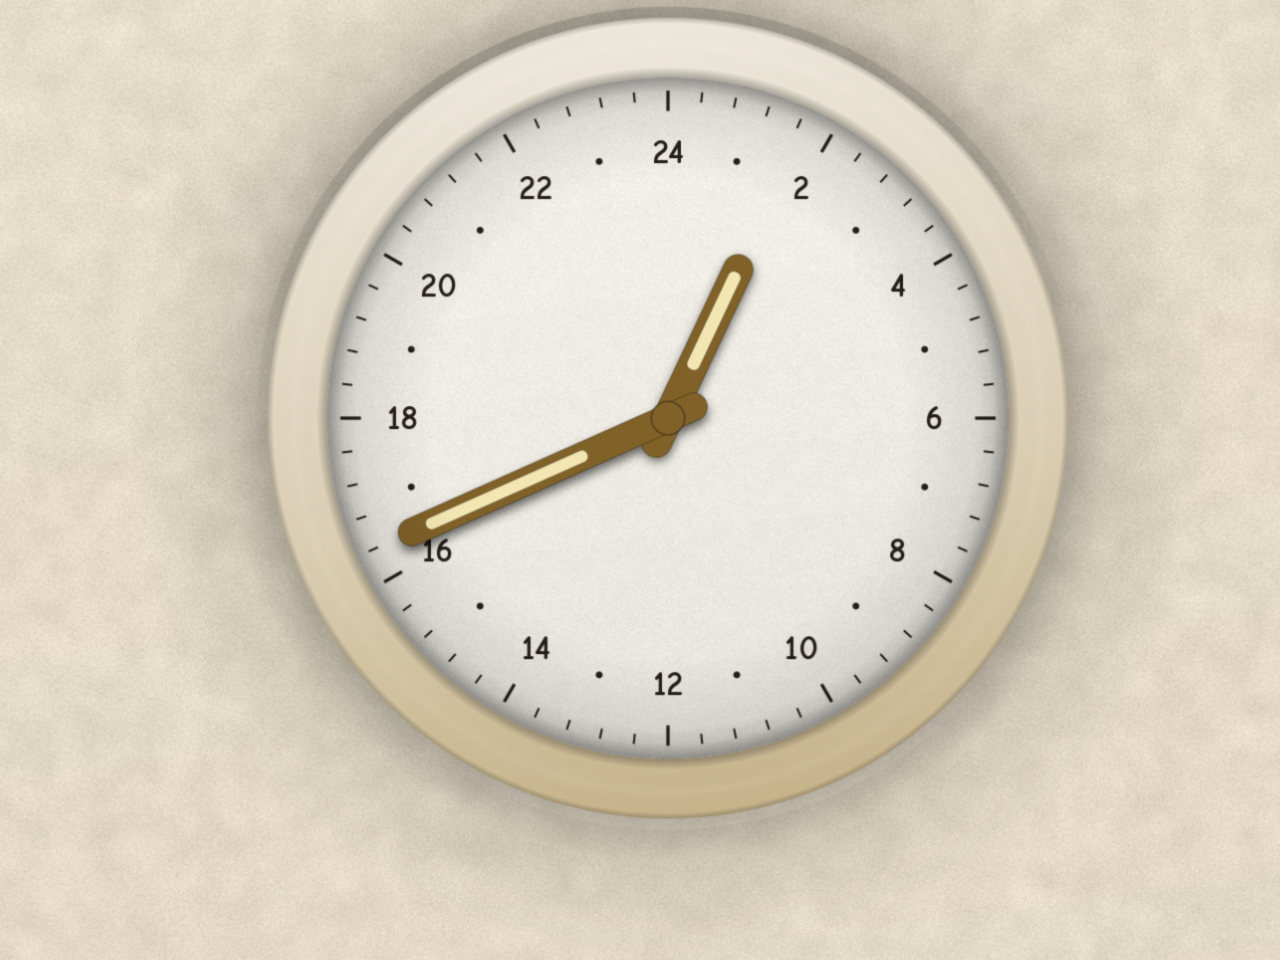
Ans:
T01:41
